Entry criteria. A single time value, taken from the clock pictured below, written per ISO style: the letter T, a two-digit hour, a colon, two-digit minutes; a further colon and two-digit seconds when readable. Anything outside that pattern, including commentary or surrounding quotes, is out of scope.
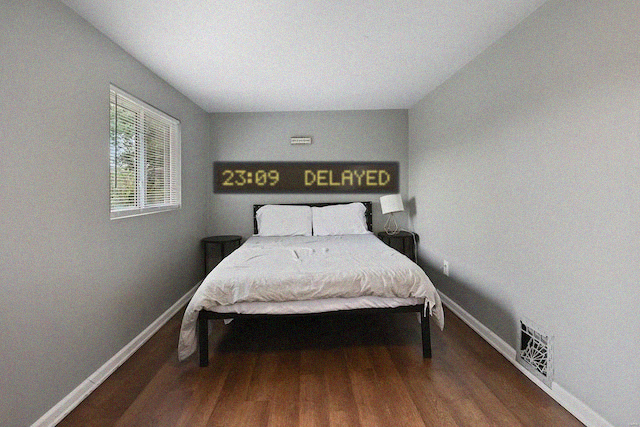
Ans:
T23:09
